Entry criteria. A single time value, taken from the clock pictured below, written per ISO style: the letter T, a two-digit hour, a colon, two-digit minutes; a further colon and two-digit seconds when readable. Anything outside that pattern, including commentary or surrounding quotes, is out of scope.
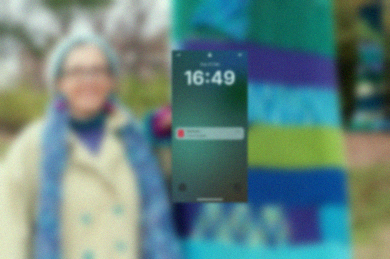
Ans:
T16:49
